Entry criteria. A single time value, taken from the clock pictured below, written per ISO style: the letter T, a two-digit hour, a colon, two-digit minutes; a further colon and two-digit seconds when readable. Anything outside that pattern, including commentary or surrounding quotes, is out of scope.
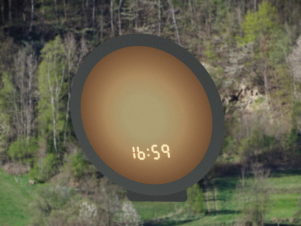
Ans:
T16:59
